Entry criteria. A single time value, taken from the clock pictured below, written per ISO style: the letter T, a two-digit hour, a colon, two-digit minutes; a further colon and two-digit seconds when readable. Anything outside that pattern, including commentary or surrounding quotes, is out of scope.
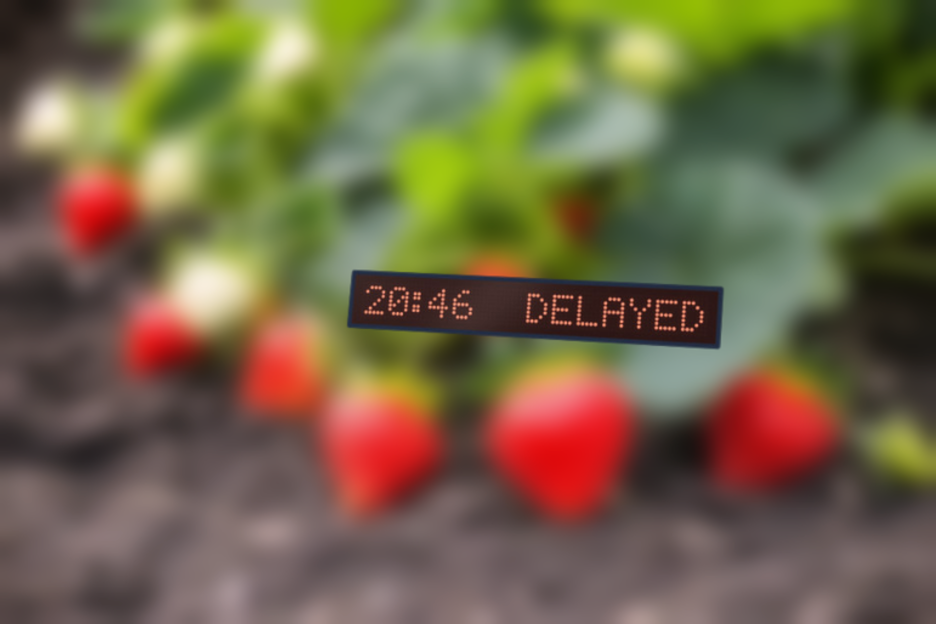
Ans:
T20:46
